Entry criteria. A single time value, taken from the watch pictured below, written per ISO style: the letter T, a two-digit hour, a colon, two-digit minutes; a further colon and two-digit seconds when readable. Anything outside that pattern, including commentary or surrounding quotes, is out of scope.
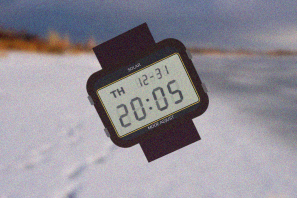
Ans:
T20:05
